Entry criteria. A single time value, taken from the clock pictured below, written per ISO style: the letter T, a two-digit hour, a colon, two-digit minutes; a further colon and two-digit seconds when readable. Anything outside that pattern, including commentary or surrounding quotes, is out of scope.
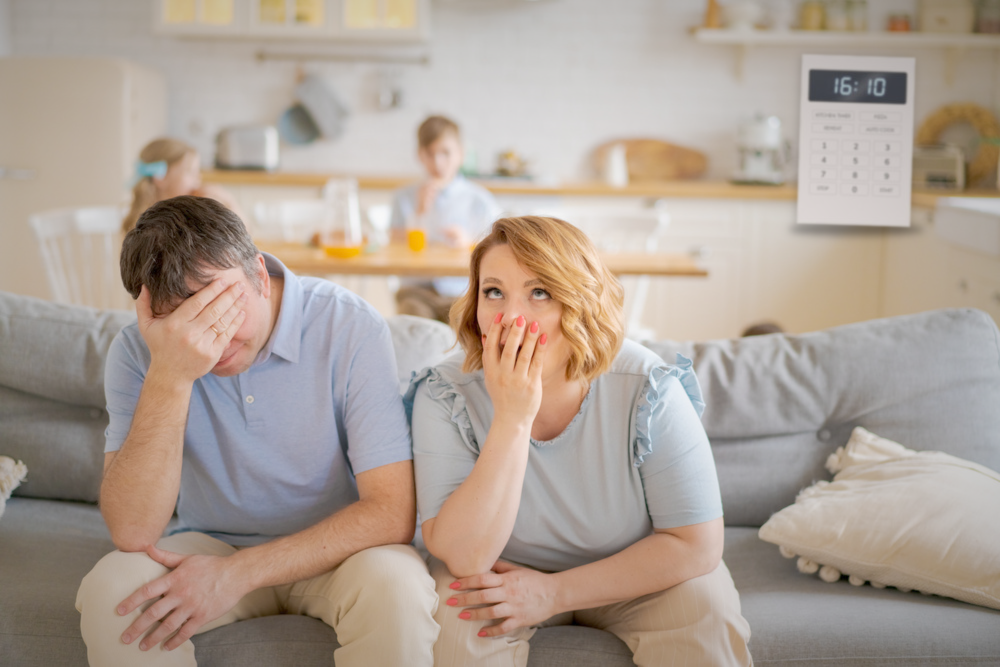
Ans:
T16:10
